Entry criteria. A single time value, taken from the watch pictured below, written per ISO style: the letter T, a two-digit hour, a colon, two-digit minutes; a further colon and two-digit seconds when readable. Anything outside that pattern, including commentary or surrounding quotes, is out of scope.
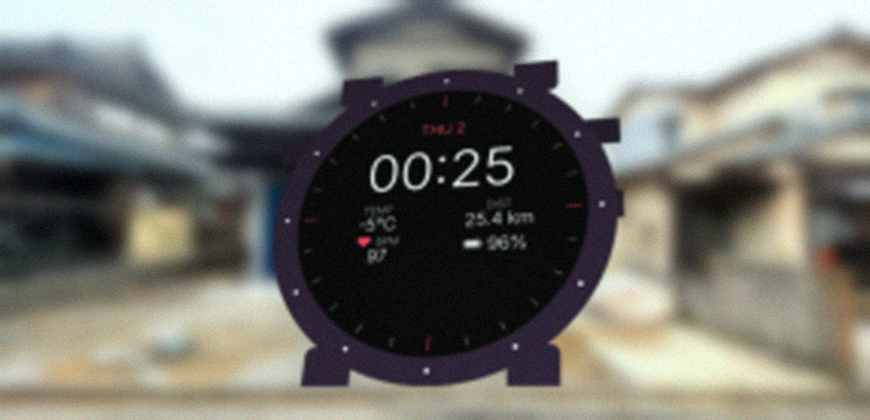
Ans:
T00:25
